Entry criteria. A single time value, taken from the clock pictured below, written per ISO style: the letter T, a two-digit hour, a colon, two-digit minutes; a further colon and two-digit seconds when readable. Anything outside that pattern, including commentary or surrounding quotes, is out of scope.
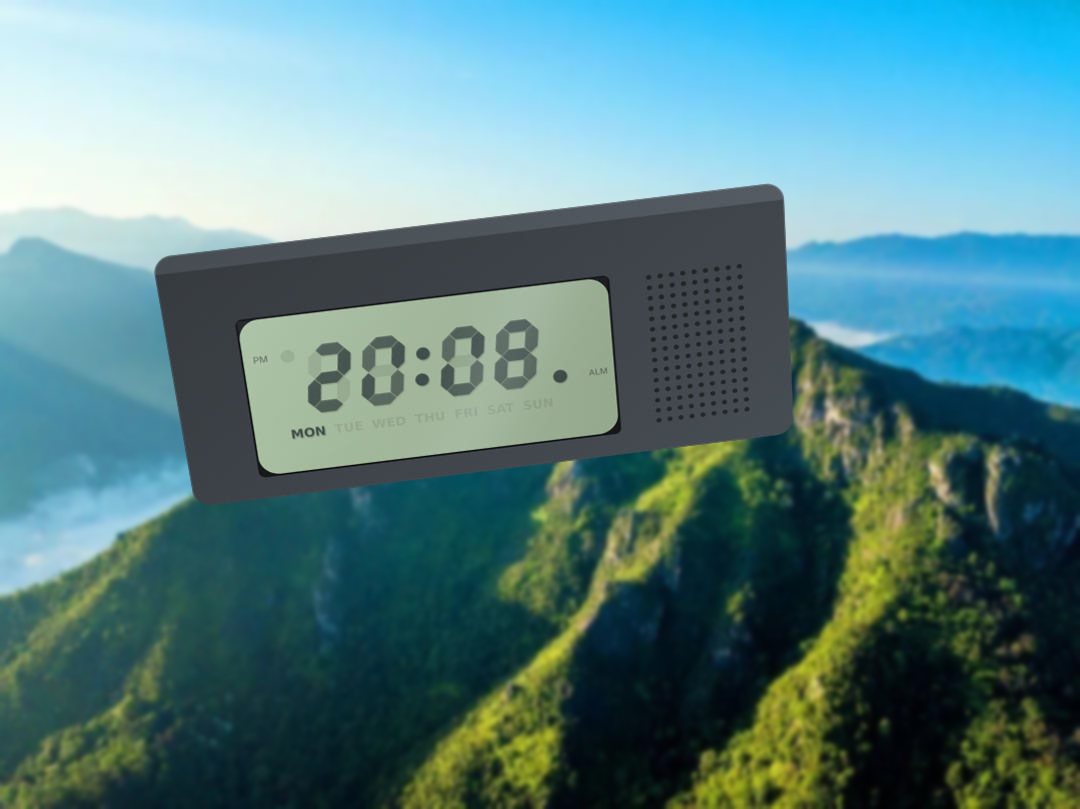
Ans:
T20:08
